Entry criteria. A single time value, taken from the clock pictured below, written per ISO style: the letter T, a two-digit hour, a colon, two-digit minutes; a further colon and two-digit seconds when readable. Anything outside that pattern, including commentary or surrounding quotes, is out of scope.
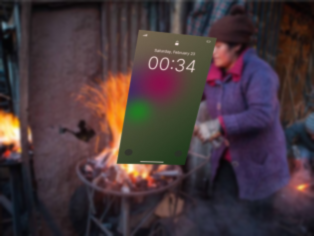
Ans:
T00:34
